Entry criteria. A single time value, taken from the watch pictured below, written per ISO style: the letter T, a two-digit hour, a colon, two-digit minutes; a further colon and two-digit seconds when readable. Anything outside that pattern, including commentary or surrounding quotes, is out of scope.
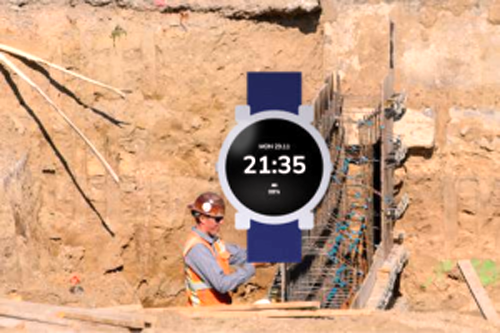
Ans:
T21:35
